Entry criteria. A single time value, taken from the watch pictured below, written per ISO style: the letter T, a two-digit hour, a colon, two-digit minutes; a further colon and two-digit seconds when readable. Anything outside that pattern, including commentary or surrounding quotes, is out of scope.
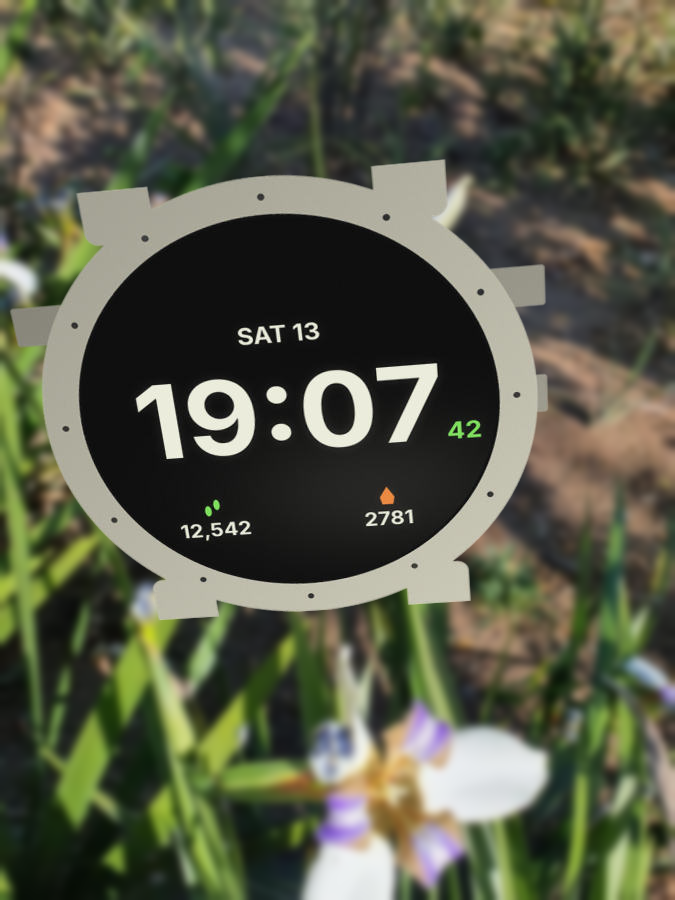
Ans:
T19:07:42
